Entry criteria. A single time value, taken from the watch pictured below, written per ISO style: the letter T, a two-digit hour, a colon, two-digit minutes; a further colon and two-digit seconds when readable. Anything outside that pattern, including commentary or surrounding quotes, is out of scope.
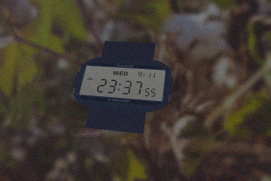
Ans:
T23:37:55
